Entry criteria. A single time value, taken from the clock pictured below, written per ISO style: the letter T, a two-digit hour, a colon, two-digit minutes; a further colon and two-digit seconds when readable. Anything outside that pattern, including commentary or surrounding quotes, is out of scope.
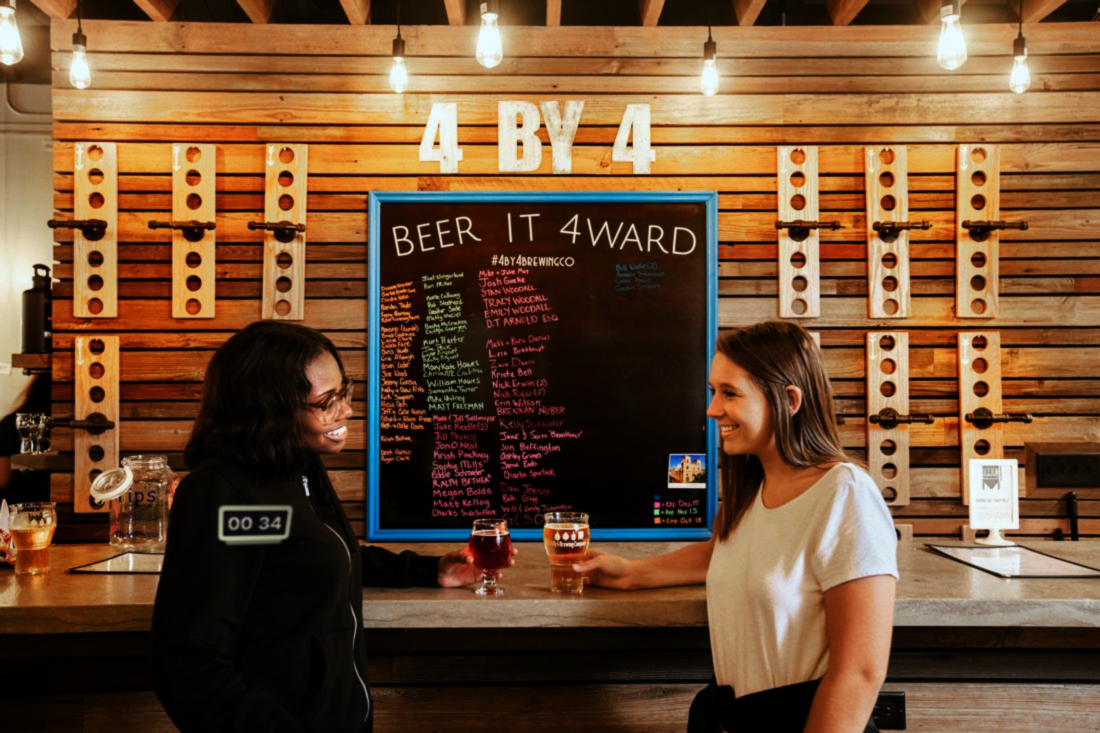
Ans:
T00:34
